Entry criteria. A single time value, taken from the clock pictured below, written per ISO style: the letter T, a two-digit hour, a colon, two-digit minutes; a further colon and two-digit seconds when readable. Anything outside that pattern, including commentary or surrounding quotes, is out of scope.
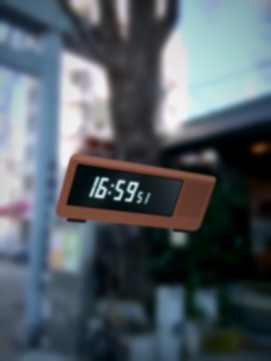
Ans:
T16:59
